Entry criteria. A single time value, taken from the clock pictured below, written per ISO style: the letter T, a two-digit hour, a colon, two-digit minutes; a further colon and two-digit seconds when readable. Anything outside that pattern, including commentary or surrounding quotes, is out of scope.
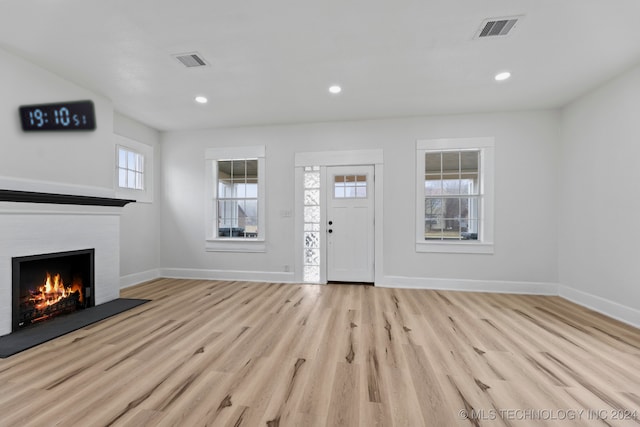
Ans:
T19:10
